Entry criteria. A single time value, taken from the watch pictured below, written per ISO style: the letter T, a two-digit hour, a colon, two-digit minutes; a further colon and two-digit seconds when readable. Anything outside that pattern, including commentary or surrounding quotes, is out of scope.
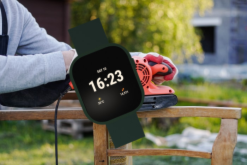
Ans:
T16:23
